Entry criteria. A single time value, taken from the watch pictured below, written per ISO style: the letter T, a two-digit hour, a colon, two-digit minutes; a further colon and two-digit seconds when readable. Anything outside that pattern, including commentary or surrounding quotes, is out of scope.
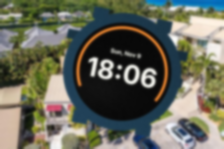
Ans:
T18:06
